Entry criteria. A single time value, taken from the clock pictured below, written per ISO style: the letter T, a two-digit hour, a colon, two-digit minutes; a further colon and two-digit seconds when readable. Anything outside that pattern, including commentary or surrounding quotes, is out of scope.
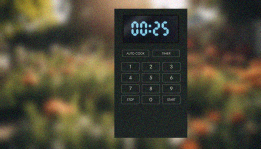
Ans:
T00:25
